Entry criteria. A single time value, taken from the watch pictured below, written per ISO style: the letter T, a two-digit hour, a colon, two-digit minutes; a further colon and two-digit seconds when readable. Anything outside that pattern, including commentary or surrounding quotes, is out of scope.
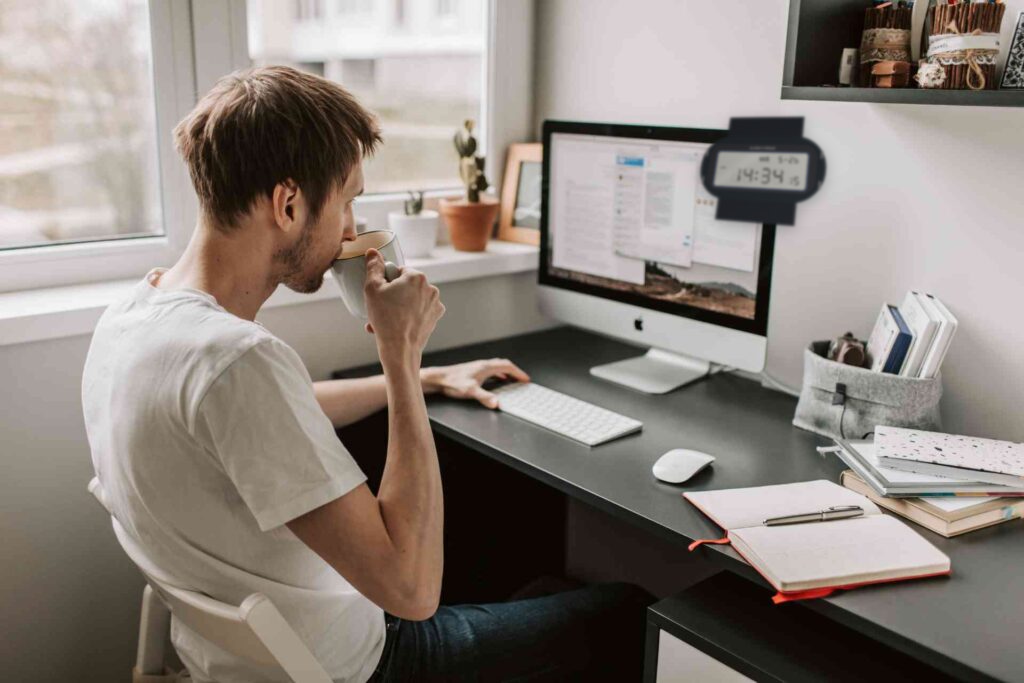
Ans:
T14:34
